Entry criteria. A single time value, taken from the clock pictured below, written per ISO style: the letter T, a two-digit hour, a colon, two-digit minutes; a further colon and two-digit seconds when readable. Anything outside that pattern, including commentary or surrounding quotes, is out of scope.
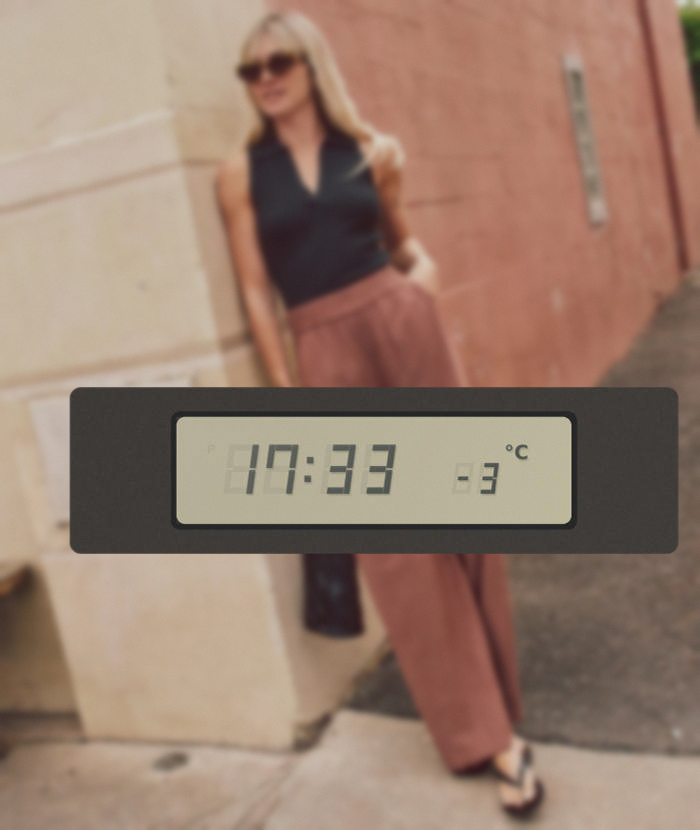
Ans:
T17:33
